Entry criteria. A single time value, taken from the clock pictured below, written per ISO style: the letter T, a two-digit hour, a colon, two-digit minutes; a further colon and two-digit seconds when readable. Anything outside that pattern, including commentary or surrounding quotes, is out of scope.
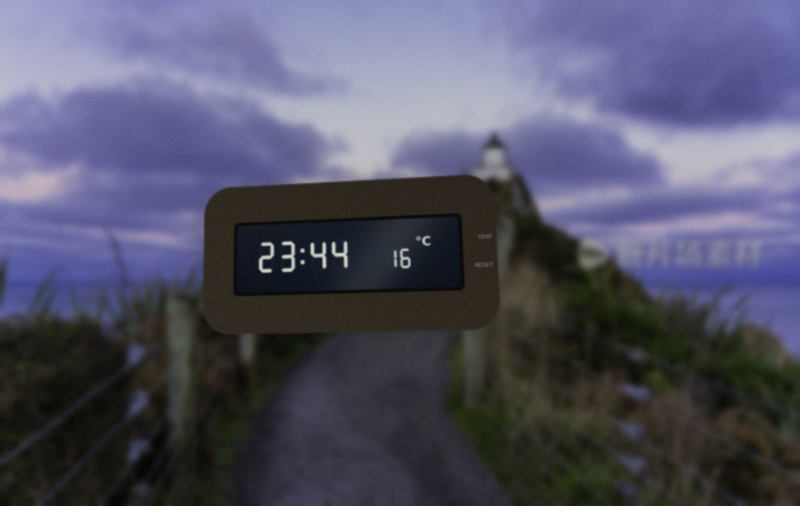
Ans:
T23:44
